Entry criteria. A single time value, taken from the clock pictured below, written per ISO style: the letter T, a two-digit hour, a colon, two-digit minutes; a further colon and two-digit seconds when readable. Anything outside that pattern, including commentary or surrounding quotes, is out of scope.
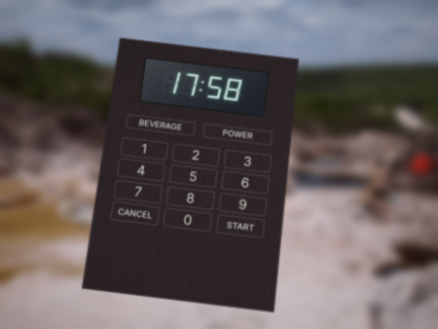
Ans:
T17:58
